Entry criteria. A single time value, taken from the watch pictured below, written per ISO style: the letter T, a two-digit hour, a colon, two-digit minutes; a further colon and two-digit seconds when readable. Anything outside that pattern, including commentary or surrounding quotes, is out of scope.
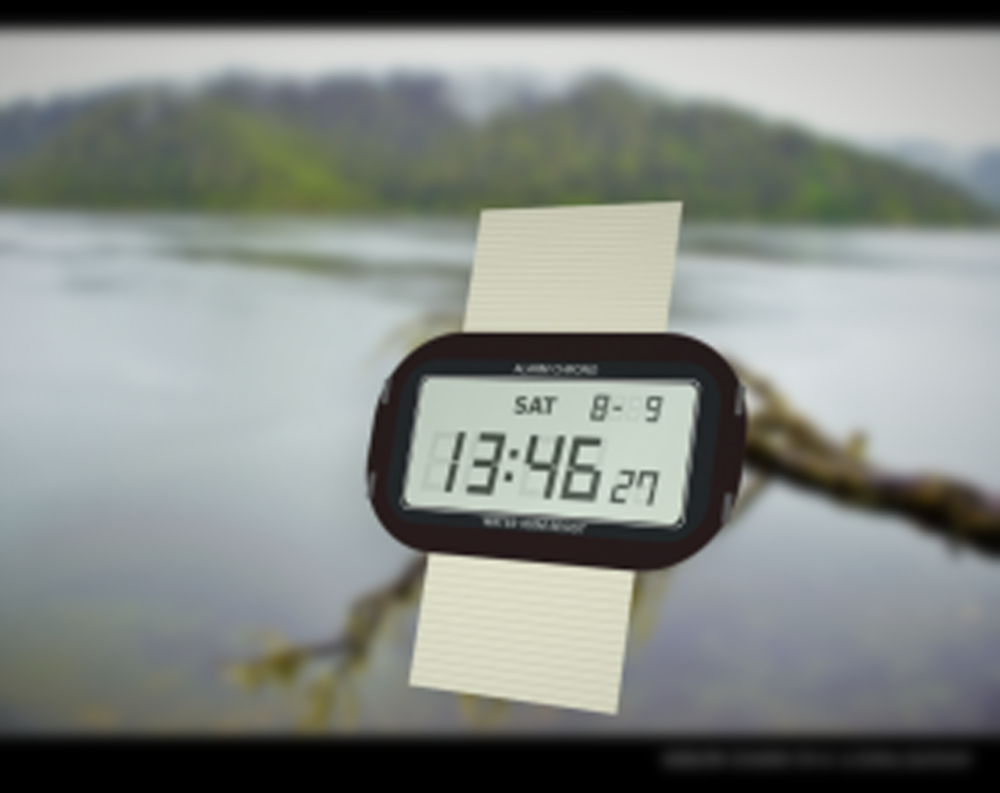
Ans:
T13:46:27
